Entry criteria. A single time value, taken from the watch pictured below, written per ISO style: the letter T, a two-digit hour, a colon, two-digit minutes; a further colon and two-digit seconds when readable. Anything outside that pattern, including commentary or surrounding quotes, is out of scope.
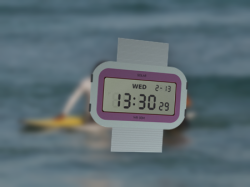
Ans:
T13:30:29
